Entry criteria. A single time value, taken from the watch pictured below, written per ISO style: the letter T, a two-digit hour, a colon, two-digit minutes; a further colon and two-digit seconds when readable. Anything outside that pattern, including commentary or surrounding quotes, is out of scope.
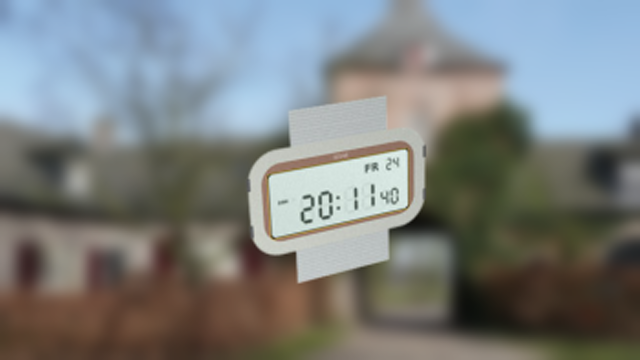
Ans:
T20:11:40
